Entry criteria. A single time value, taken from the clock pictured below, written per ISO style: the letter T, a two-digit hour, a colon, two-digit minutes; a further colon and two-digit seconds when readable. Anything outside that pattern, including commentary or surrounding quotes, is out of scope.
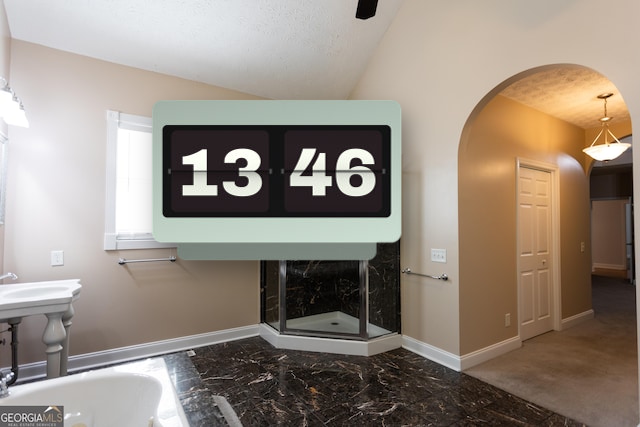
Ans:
T13:46
